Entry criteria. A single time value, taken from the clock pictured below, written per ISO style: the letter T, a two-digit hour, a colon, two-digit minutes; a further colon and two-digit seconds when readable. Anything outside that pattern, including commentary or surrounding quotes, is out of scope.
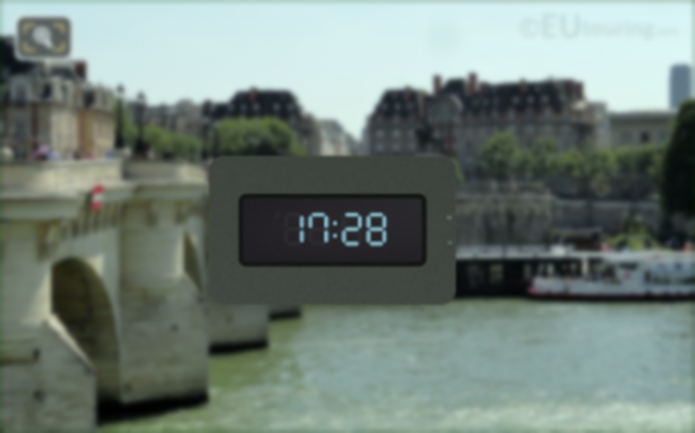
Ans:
T17:28
